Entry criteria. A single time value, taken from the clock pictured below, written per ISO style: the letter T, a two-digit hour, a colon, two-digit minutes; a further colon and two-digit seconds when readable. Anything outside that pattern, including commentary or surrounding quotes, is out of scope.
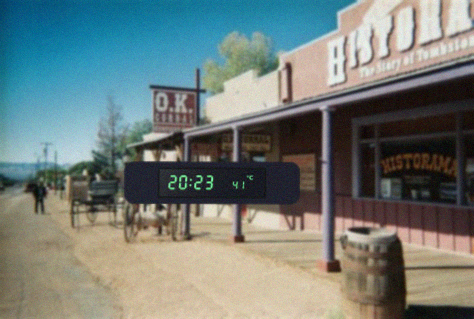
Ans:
T20:23
